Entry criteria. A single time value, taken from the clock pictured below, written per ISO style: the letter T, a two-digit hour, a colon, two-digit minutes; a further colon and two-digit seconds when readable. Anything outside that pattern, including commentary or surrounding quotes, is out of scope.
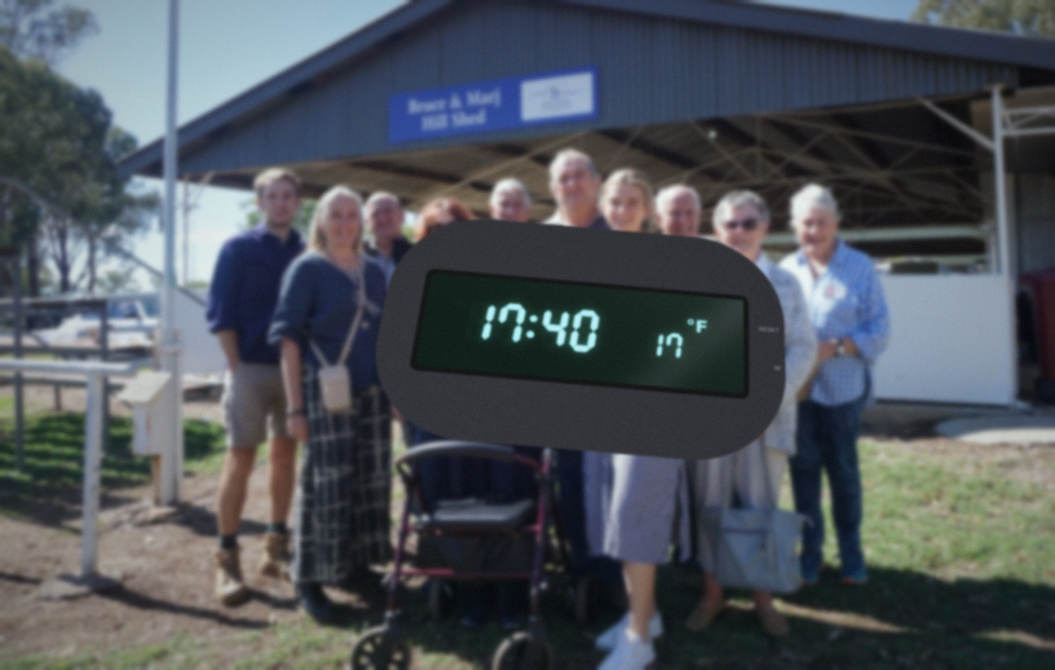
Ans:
T17:40
